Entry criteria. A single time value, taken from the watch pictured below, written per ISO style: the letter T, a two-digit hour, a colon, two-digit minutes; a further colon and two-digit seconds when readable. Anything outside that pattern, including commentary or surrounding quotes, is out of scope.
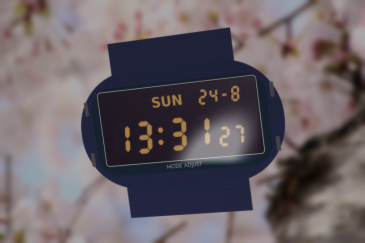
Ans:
T13:31:27
